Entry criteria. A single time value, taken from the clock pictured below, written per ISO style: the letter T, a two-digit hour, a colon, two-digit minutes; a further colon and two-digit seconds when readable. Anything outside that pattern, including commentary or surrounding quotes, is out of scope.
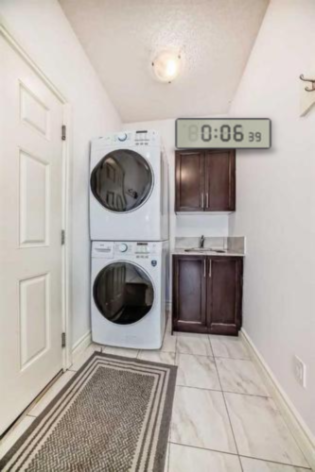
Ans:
T00:06:39
